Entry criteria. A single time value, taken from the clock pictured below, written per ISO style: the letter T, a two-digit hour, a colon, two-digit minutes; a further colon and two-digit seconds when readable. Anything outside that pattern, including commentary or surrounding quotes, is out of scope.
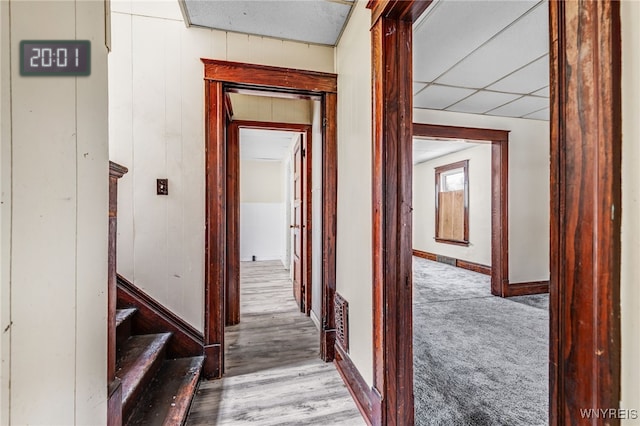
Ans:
T20:01
